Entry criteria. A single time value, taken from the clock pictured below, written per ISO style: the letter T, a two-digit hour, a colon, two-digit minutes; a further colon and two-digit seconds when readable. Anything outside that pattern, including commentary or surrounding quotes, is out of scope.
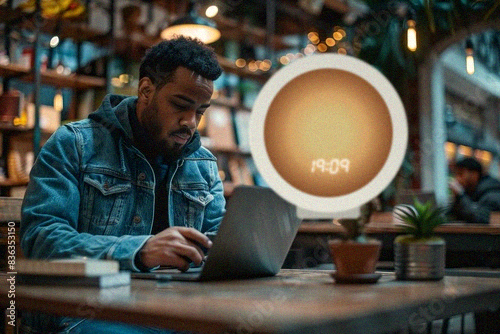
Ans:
T19:09
